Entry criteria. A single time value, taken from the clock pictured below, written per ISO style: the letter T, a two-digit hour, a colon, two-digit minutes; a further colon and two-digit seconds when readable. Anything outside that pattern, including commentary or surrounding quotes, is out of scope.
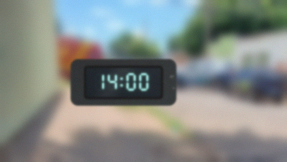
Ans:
T14:00
